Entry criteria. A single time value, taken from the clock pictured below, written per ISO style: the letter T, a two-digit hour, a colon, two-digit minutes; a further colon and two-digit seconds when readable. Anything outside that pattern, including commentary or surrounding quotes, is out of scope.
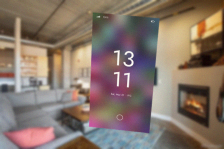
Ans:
T13:11
